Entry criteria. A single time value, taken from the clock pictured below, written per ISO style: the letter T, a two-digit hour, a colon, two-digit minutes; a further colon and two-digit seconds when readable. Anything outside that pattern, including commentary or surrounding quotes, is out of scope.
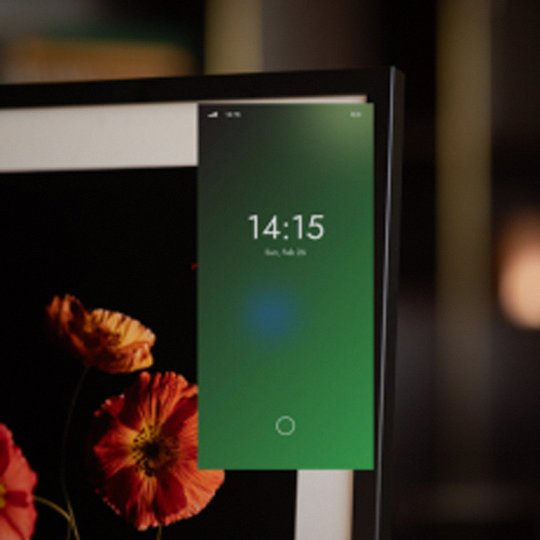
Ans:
T14:15
